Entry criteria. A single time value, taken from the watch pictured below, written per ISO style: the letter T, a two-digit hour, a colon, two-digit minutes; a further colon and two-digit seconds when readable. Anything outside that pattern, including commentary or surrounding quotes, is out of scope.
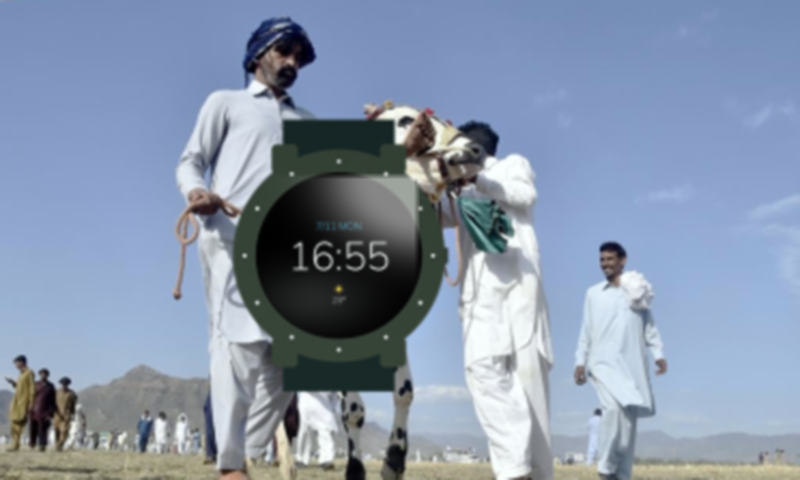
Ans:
T16:55
